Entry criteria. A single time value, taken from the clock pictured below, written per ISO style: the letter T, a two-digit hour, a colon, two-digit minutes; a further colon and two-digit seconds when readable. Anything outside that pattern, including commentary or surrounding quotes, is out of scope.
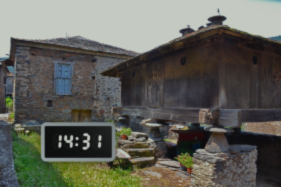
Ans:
T14:31
